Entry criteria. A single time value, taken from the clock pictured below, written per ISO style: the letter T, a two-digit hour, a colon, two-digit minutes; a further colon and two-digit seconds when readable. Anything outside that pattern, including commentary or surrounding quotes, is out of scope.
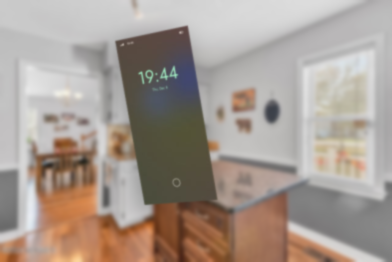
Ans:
T19:44
